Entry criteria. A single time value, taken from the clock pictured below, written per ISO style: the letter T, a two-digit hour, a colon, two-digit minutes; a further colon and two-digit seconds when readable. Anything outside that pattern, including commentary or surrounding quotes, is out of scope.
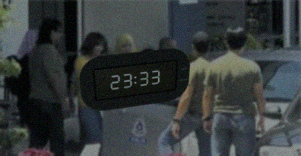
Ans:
T23:33
